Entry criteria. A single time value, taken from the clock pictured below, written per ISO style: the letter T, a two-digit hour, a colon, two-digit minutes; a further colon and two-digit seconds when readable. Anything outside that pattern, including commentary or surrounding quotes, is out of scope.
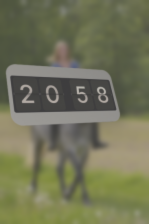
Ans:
T20:58
